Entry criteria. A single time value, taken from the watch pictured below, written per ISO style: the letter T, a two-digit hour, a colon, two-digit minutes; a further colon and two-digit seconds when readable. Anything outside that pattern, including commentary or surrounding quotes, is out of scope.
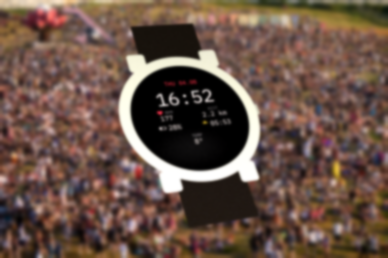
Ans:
T16:52
